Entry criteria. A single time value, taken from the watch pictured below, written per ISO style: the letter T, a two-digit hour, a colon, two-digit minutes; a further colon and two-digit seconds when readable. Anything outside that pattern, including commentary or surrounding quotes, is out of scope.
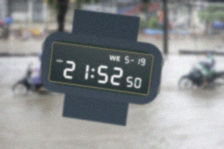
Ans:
T21:52:50
